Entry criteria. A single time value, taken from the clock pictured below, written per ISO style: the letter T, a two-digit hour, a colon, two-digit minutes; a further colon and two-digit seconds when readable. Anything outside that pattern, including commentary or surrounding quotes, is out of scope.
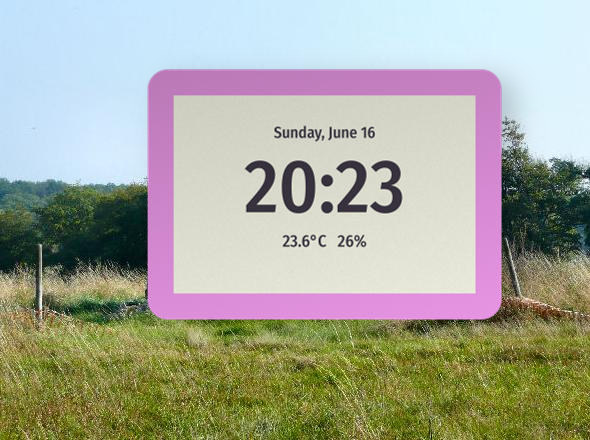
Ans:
T20:23
